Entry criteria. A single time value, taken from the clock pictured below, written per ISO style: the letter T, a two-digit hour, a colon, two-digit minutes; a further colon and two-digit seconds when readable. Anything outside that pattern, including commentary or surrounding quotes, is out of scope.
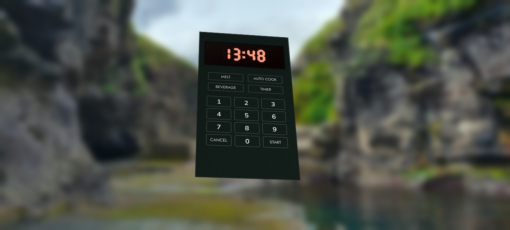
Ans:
T13:48
